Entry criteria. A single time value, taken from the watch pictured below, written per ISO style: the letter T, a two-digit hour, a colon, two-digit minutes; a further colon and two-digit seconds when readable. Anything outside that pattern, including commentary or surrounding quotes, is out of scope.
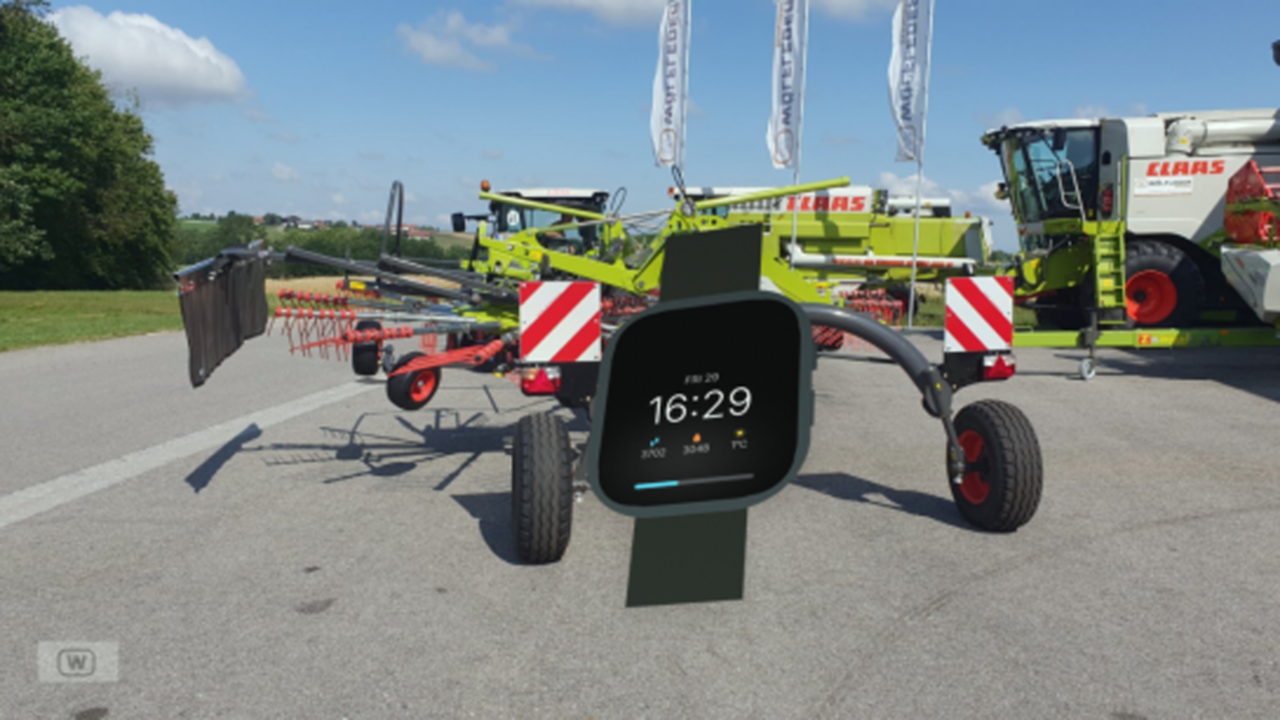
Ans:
T16:29
